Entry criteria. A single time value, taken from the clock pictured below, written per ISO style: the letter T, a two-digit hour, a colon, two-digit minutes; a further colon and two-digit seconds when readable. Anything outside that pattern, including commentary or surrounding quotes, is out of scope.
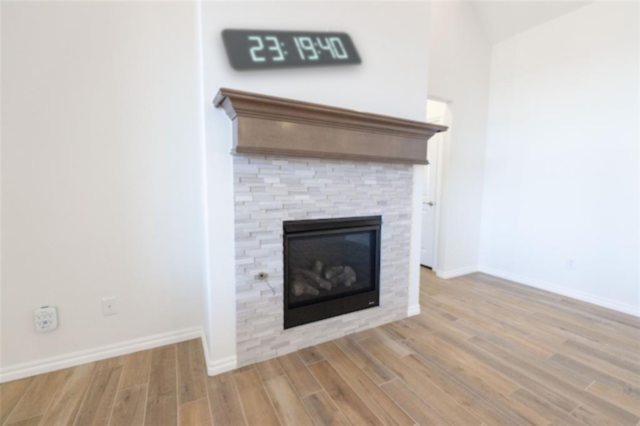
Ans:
T23:19:40
